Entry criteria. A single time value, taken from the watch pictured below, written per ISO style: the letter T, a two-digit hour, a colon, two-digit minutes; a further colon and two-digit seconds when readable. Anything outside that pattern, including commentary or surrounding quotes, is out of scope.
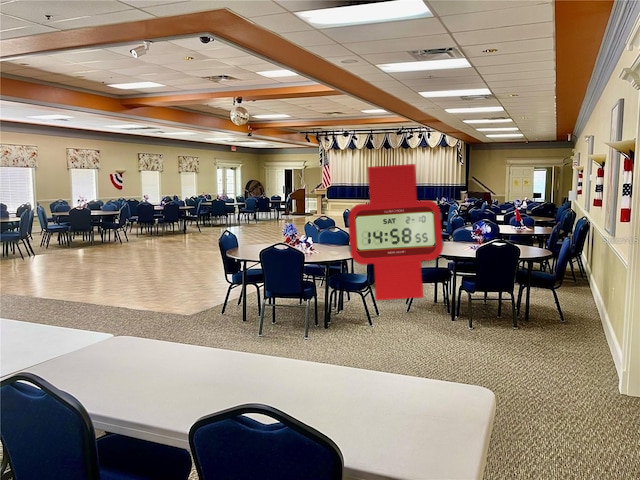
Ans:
T14:58:55
